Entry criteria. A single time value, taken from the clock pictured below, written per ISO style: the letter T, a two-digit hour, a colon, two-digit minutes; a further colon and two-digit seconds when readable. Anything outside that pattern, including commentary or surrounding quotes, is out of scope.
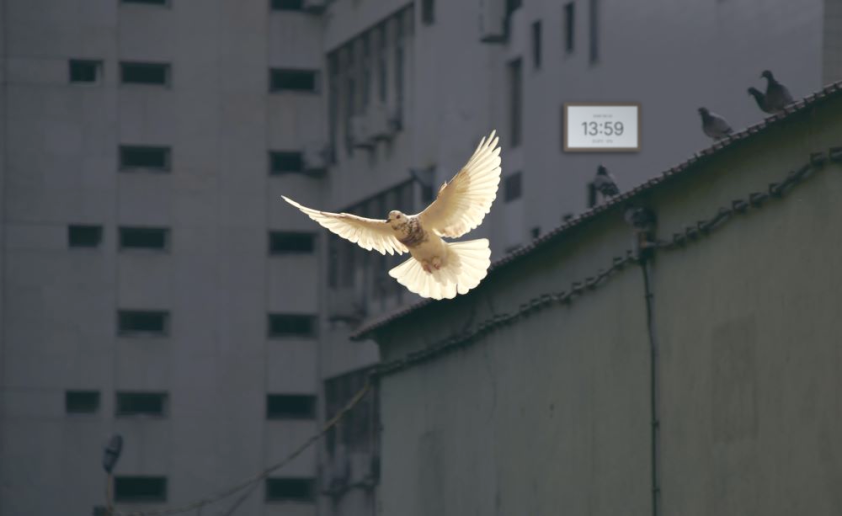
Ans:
T13:59
